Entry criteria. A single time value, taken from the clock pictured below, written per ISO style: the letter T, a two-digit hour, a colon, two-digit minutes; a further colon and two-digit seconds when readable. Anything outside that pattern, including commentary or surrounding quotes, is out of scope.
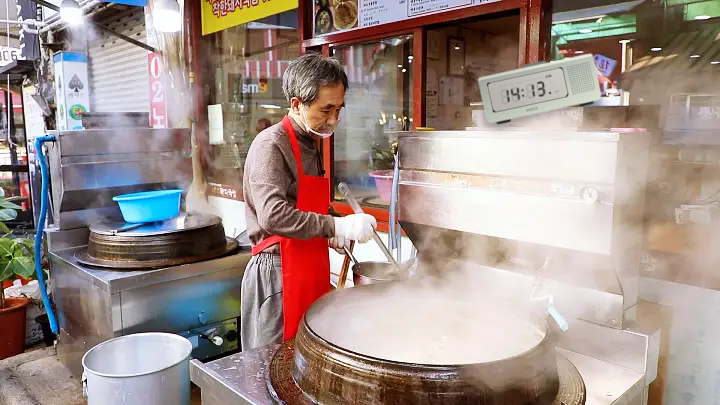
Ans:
T14:13
